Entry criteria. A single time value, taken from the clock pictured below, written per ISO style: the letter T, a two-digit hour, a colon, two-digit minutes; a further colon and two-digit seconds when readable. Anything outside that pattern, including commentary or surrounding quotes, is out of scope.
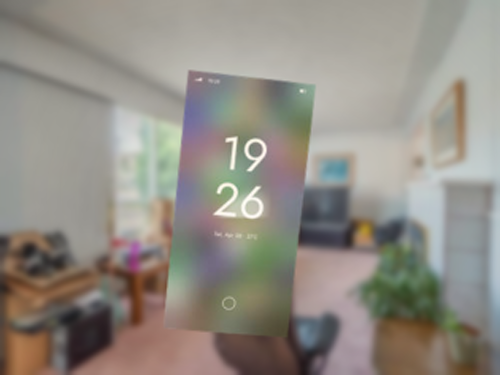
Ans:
T19:26
